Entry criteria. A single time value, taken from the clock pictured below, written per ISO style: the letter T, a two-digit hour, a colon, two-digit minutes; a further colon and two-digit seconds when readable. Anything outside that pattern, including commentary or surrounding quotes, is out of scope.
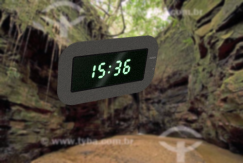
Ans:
T15:36
